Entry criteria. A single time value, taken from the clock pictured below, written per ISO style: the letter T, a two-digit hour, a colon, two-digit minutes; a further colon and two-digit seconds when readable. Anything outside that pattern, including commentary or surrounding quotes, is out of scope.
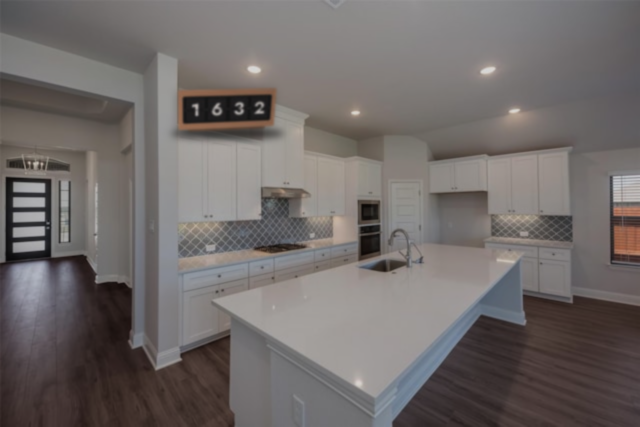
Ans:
T16:32
